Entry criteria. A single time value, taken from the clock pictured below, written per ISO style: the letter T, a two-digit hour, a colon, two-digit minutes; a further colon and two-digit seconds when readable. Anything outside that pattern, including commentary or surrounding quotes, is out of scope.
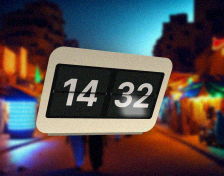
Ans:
T14:32
